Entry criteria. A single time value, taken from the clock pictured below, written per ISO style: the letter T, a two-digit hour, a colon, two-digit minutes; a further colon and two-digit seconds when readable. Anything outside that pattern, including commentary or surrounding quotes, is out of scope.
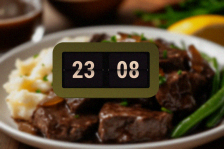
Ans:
T23:08
